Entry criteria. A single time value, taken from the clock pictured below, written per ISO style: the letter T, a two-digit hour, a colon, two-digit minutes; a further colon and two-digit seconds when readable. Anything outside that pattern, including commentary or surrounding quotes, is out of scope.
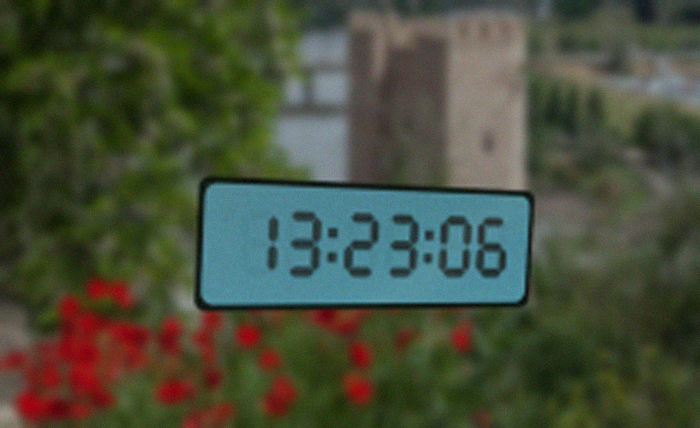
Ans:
T13:23:06
